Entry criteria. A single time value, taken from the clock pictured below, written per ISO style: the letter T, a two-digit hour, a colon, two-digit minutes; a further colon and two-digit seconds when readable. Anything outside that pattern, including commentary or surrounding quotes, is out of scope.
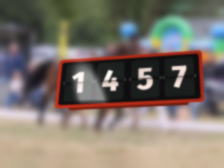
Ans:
T14:57
